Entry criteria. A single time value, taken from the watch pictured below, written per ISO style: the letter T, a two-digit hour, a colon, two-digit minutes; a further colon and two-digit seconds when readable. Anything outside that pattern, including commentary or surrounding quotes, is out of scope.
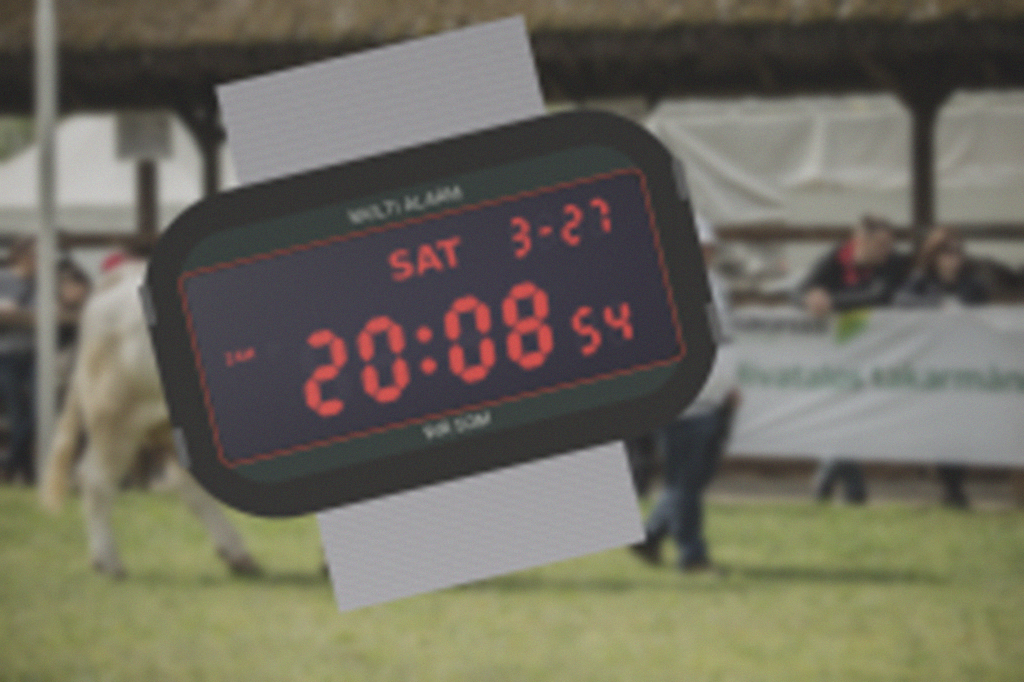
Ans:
T20:08:54
